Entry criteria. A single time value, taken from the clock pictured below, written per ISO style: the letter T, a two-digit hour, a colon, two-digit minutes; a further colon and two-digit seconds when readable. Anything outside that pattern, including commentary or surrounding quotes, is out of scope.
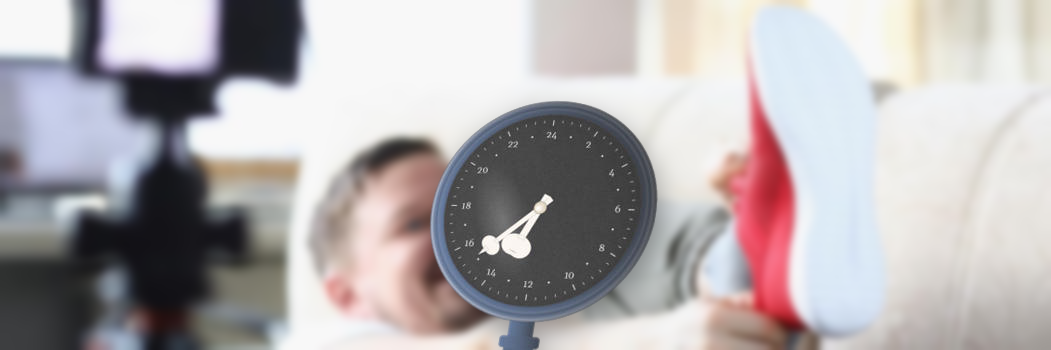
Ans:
T13:38
